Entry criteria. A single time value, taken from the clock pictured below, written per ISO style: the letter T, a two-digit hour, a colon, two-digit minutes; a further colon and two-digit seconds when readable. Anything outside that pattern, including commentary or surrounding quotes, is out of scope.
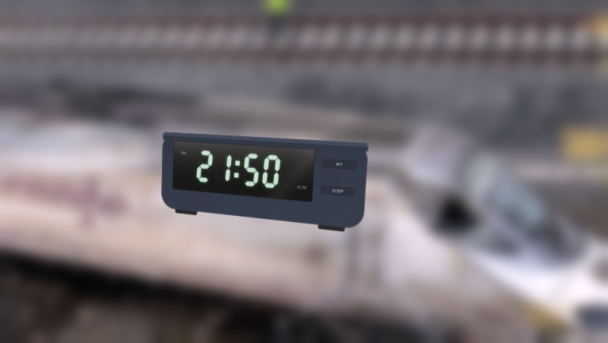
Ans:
T21:50
